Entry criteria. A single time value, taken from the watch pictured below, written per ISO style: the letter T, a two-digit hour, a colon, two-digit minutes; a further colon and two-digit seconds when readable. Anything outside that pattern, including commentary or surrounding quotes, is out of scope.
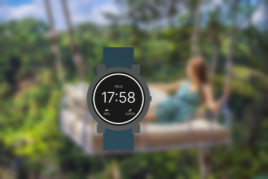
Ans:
T17:58
